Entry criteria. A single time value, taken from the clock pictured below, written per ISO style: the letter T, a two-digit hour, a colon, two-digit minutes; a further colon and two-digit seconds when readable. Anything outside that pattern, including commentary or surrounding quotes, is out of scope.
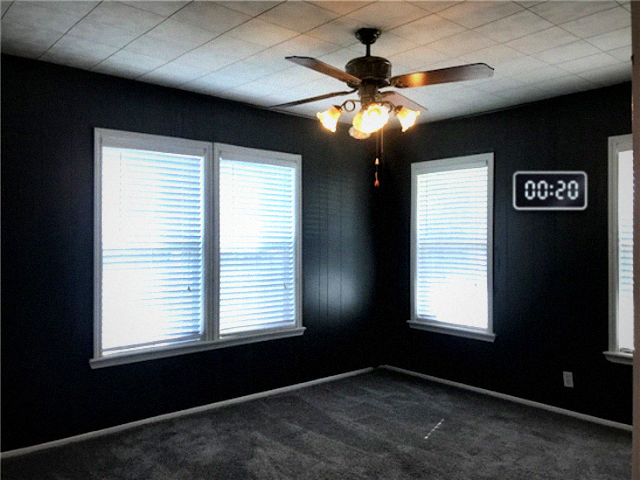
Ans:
T00:20
